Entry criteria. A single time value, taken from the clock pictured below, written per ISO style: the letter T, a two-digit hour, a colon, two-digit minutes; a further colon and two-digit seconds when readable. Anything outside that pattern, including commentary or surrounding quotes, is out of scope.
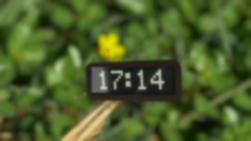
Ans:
T17:14
